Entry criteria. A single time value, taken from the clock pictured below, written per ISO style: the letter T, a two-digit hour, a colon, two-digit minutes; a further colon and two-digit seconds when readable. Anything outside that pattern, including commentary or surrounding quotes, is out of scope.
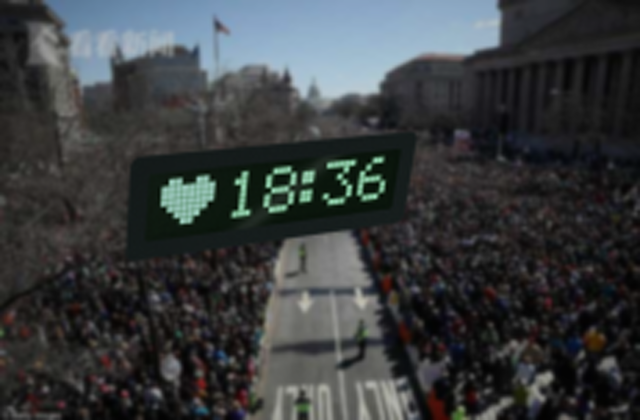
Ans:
T18:36
